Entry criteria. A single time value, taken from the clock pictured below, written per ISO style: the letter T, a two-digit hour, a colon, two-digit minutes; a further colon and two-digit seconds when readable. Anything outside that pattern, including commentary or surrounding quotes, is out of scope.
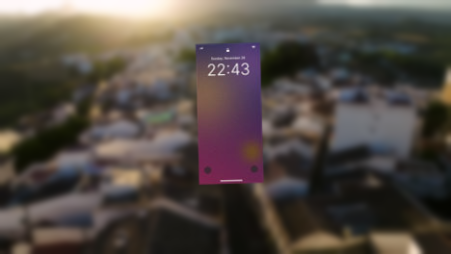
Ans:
T22:43
